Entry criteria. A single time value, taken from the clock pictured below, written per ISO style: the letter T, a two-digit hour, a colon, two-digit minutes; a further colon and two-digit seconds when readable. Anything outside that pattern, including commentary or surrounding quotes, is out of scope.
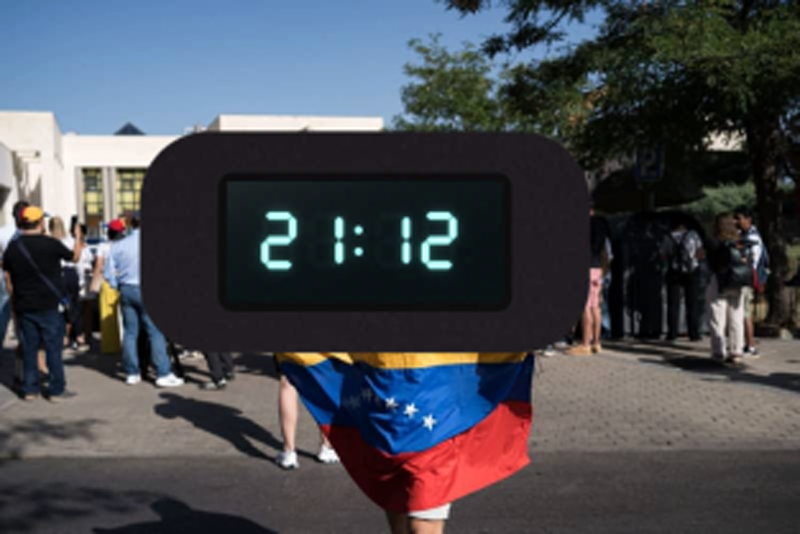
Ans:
T21:12
